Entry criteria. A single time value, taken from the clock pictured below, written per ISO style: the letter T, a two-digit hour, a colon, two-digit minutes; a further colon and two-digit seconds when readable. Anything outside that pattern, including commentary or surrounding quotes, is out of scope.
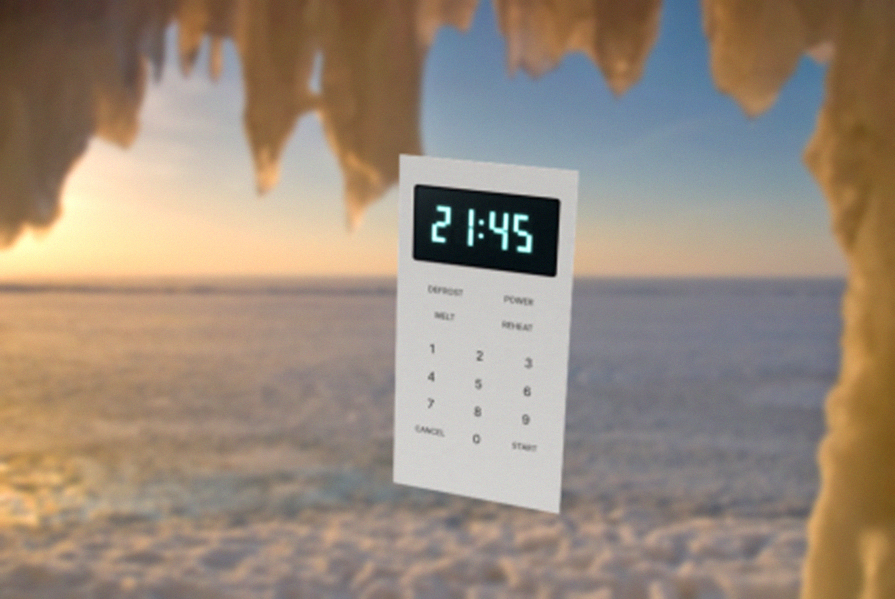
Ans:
T21:45
